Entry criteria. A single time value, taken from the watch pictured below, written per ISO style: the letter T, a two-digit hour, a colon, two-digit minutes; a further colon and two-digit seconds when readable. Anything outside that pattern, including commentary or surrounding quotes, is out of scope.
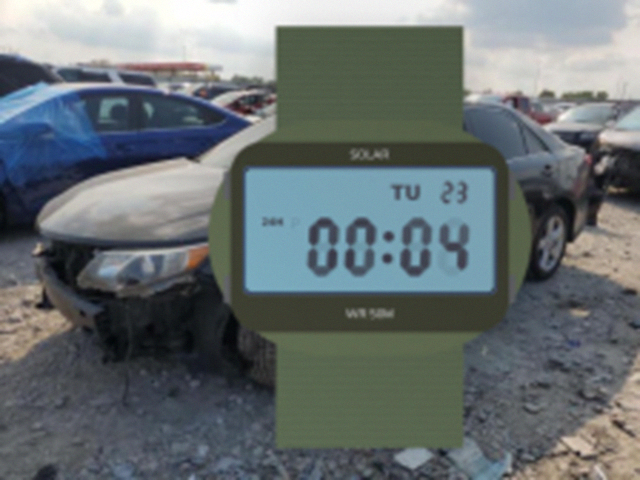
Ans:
T00:04
